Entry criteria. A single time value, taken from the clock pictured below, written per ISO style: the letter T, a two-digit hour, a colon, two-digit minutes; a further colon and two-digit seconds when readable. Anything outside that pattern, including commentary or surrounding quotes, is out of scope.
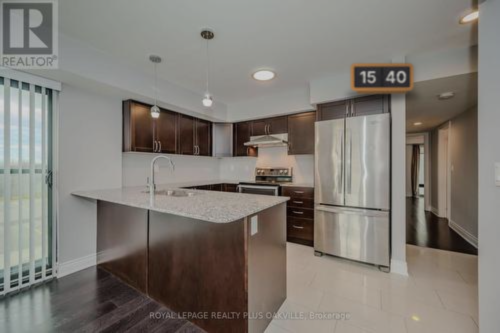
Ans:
T15:40
